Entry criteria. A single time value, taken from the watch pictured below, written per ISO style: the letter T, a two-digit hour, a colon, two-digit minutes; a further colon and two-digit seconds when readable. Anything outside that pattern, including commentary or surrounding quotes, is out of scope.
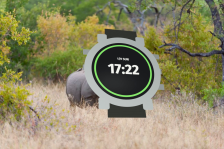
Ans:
T17:22
